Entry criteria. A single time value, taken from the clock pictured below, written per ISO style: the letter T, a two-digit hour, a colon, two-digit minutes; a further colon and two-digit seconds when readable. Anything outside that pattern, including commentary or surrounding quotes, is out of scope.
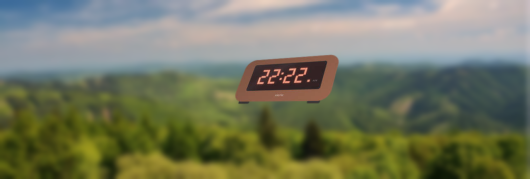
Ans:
T22:22
